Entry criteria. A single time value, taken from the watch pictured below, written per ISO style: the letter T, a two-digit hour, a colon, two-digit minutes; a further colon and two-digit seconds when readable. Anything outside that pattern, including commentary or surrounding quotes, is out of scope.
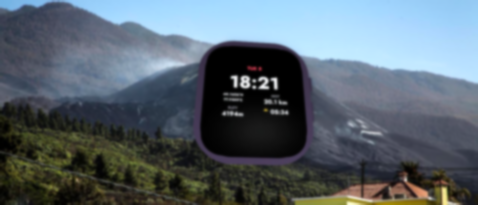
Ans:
T18:21
